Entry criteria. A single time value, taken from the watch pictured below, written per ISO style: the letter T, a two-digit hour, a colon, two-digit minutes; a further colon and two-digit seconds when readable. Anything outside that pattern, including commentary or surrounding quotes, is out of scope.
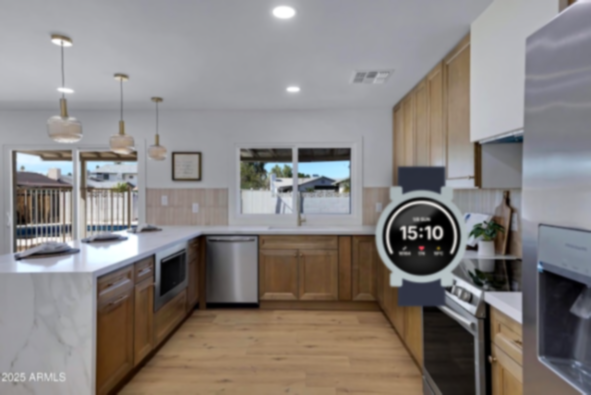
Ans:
T15:10
